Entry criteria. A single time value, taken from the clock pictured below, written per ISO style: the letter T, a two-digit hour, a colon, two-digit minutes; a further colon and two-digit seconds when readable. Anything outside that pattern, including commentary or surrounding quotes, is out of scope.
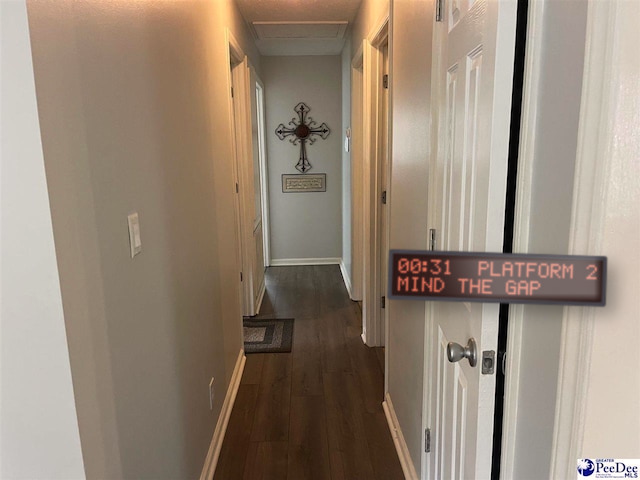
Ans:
T00:31
